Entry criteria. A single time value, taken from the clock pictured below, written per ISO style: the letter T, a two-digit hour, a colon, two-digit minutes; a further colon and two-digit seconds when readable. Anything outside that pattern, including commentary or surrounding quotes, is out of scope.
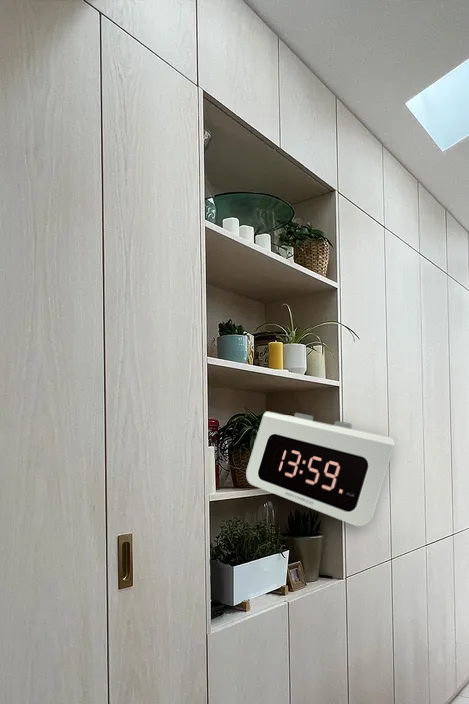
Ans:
T13:59
